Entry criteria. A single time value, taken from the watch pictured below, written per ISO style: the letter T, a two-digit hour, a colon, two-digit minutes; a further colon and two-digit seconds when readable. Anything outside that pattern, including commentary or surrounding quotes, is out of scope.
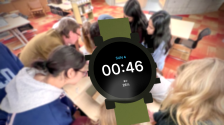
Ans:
T00:46
